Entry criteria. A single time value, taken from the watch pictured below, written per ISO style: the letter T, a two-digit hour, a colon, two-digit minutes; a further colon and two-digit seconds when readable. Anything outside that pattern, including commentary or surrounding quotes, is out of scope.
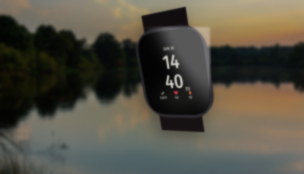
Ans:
T14:40
